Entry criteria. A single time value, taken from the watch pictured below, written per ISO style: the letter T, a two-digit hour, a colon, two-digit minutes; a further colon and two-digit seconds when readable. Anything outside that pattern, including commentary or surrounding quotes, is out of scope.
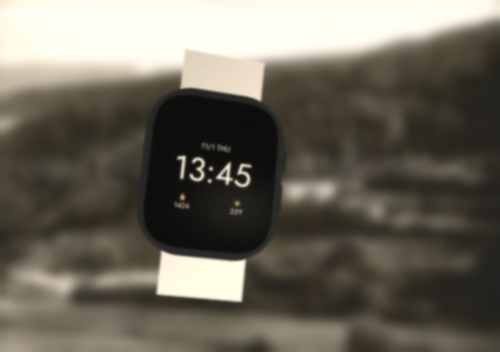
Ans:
T13:45
